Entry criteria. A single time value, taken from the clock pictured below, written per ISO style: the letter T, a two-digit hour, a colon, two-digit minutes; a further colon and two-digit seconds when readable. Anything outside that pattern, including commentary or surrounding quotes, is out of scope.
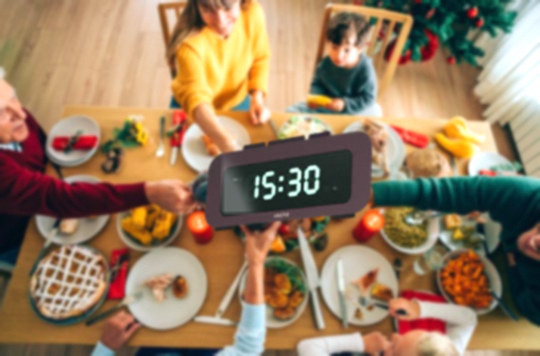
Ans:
T15:30
